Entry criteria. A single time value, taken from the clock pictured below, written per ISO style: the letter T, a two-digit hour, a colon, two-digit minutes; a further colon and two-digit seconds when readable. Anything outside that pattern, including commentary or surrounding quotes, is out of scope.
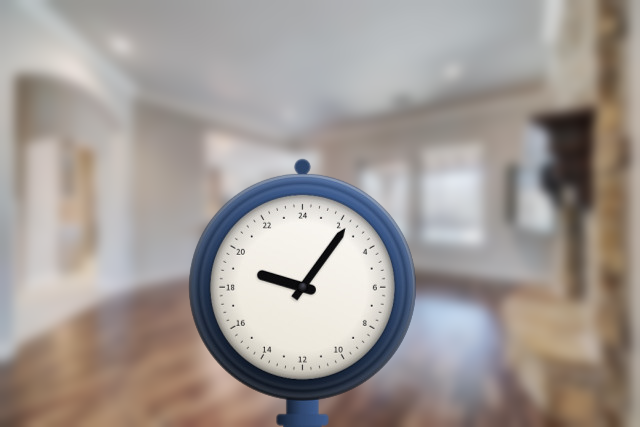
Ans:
T19:06
